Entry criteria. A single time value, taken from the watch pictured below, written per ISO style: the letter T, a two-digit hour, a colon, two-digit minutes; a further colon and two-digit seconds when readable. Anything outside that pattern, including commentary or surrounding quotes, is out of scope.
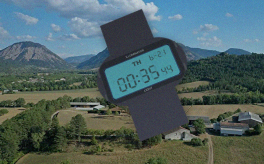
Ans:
T00:35:44
